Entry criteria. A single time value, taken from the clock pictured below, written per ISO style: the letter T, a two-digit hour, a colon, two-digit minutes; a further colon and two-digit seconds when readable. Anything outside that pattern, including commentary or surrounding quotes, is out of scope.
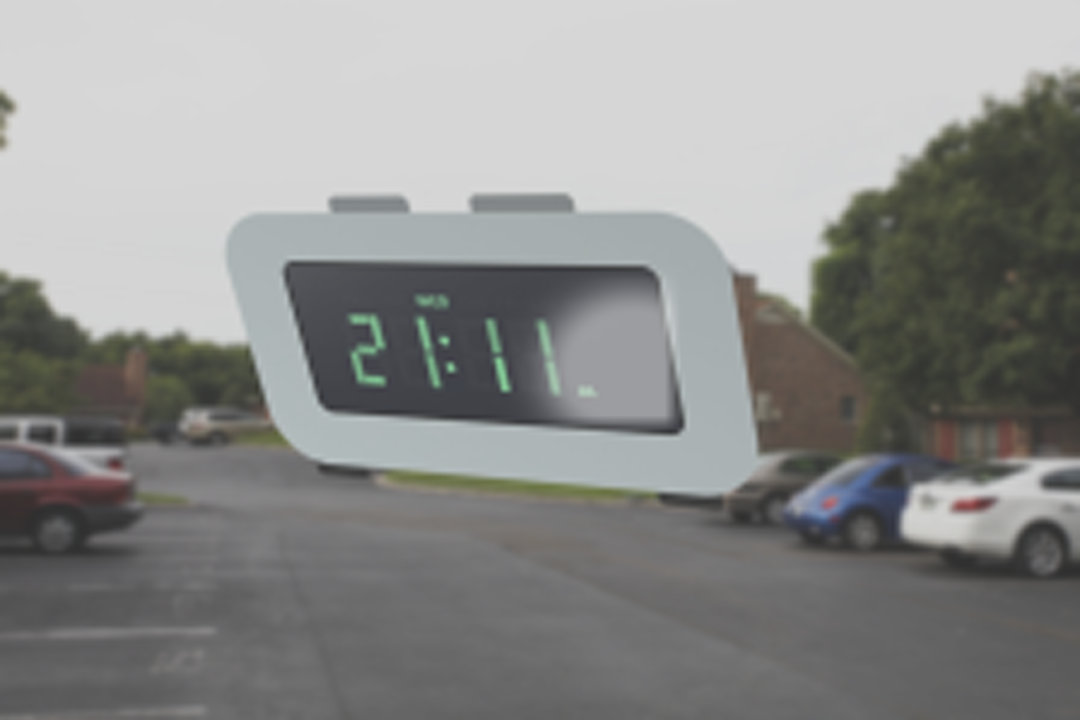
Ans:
T21:11
